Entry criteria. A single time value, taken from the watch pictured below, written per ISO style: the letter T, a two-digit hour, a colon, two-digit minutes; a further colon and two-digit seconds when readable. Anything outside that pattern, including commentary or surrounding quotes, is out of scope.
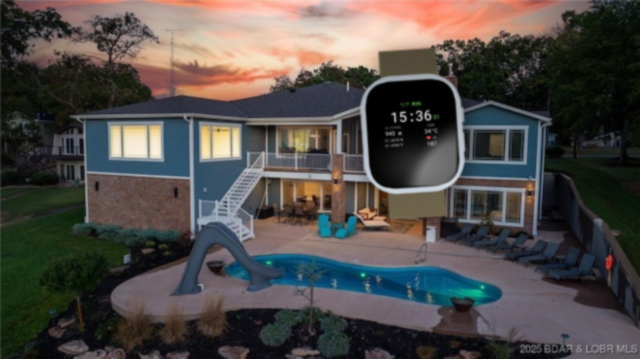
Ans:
T15:36
